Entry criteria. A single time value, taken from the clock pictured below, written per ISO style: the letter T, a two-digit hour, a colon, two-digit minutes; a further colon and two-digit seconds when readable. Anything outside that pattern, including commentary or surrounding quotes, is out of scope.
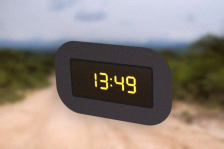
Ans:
T13:49
